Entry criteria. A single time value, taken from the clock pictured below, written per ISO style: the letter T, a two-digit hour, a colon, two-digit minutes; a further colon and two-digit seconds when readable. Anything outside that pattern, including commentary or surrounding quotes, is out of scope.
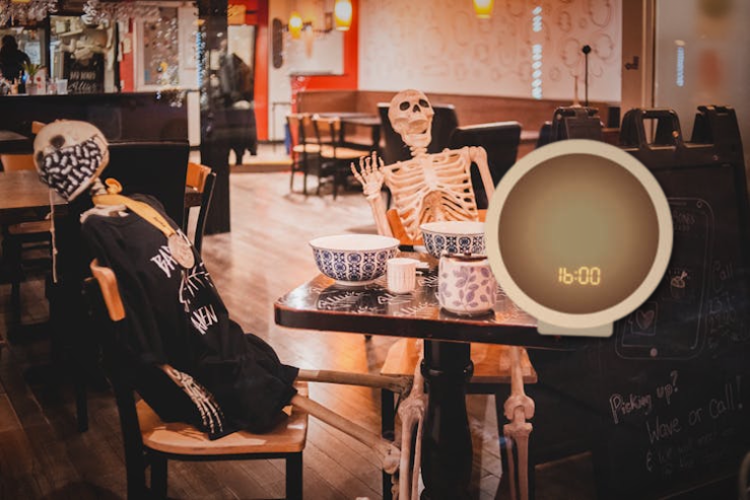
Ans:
T16:00
